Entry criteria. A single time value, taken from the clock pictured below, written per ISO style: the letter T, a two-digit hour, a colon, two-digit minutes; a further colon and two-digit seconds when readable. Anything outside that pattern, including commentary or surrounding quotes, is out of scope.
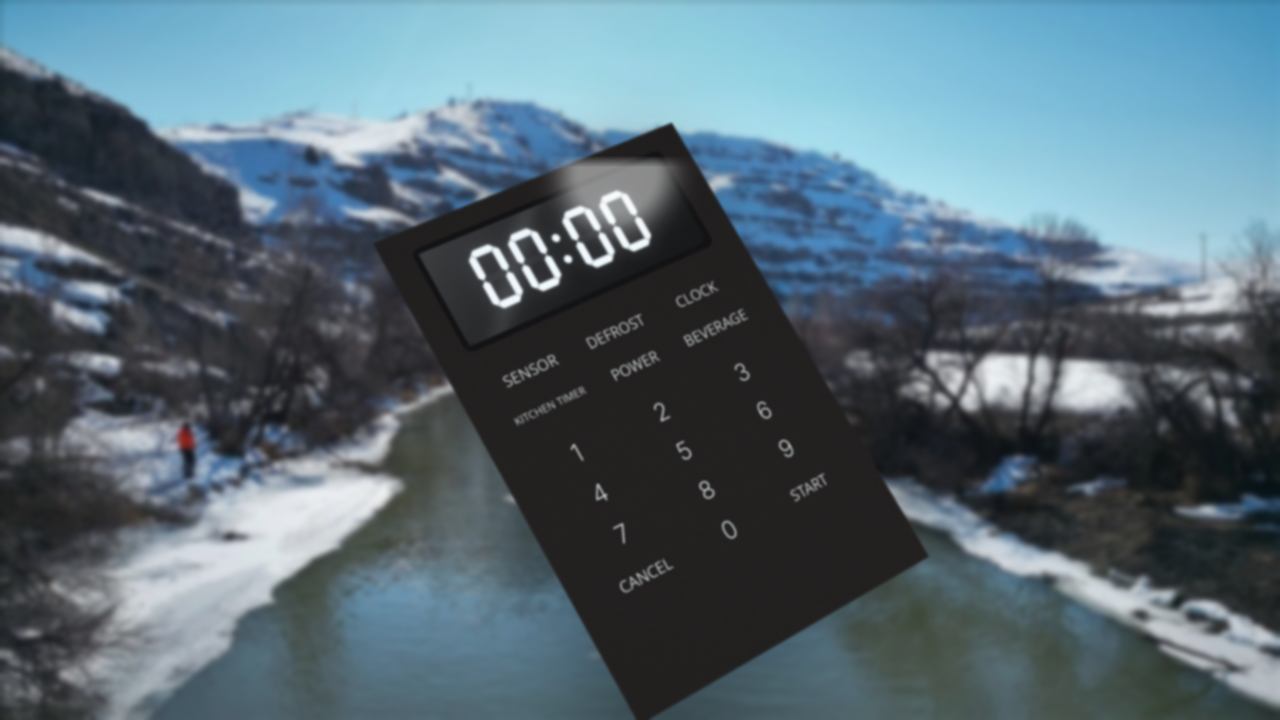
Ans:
T00:00
